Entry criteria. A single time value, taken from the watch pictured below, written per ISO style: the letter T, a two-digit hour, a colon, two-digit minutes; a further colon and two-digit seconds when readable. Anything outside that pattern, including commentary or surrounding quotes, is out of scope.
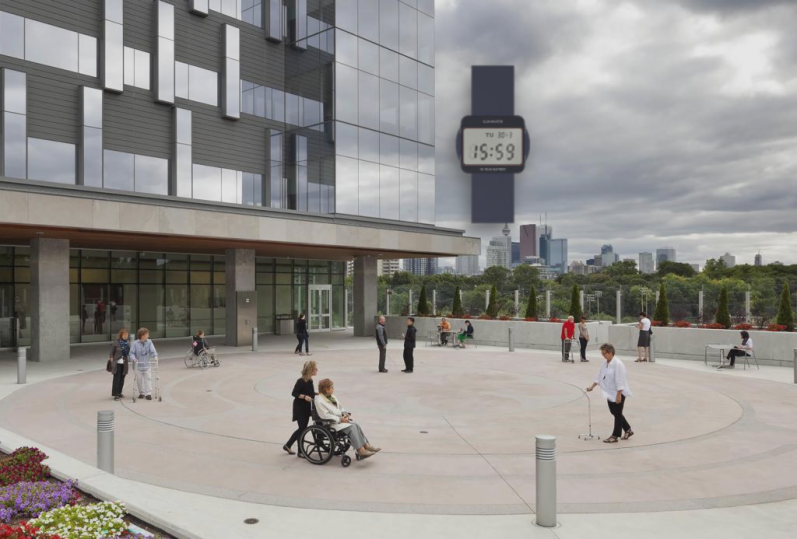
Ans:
T15:59
